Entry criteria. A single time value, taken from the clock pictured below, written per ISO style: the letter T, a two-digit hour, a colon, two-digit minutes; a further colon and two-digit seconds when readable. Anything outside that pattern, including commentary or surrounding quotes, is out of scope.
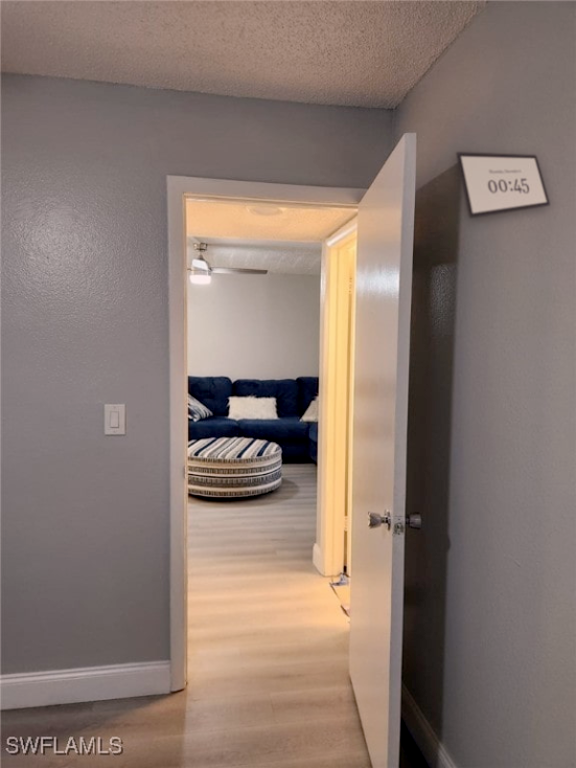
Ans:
T00:45
